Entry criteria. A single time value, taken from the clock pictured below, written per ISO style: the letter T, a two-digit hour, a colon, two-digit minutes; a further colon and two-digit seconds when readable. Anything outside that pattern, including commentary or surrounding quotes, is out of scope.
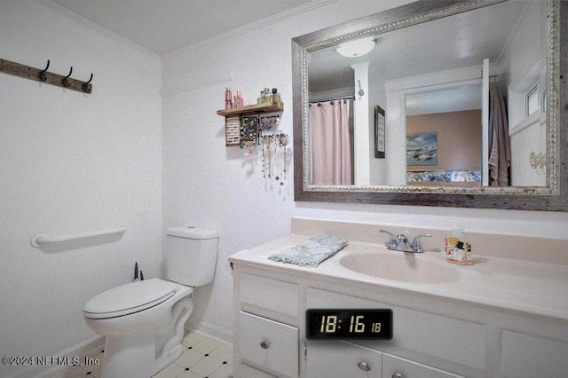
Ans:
T18:16:18
